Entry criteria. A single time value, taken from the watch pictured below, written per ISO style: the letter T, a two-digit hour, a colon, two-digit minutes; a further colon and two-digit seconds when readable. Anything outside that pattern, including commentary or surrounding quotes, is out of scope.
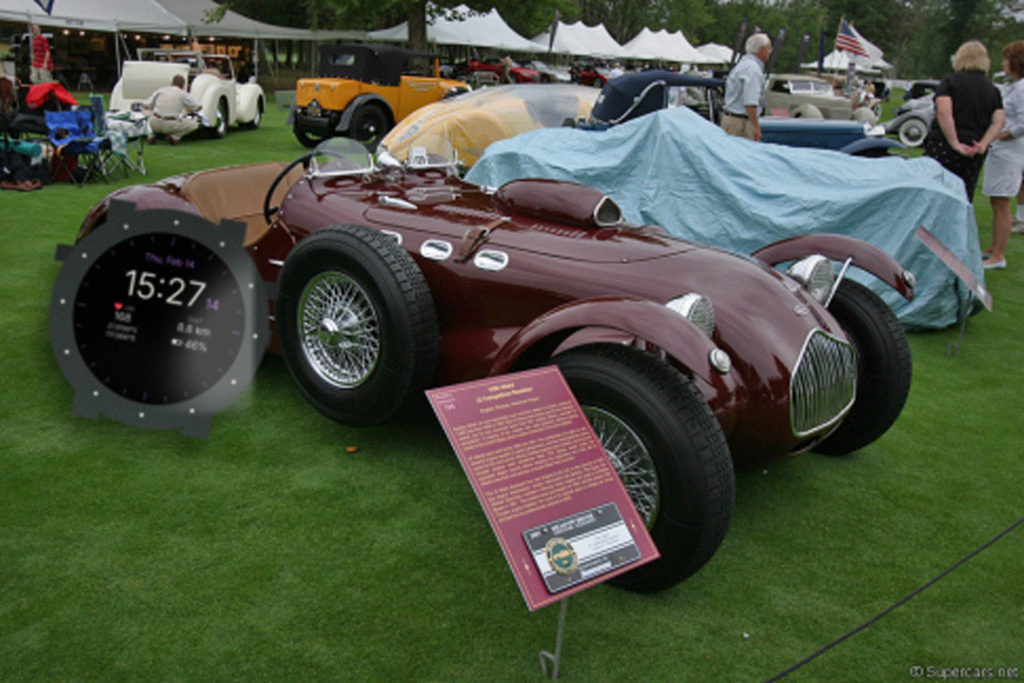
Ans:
T15:27
